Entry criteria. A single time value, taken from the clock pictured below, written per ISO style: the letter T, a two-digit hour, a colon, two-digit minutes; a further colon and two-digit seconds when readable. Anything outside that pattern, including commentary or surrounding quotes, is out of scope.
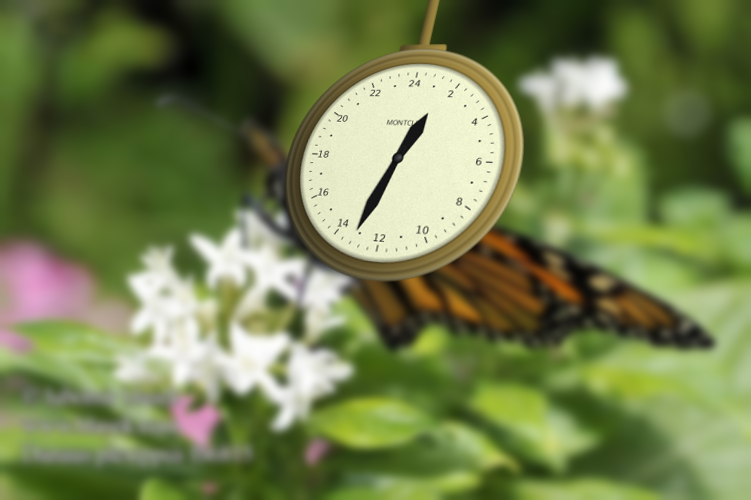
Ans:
T01:33
